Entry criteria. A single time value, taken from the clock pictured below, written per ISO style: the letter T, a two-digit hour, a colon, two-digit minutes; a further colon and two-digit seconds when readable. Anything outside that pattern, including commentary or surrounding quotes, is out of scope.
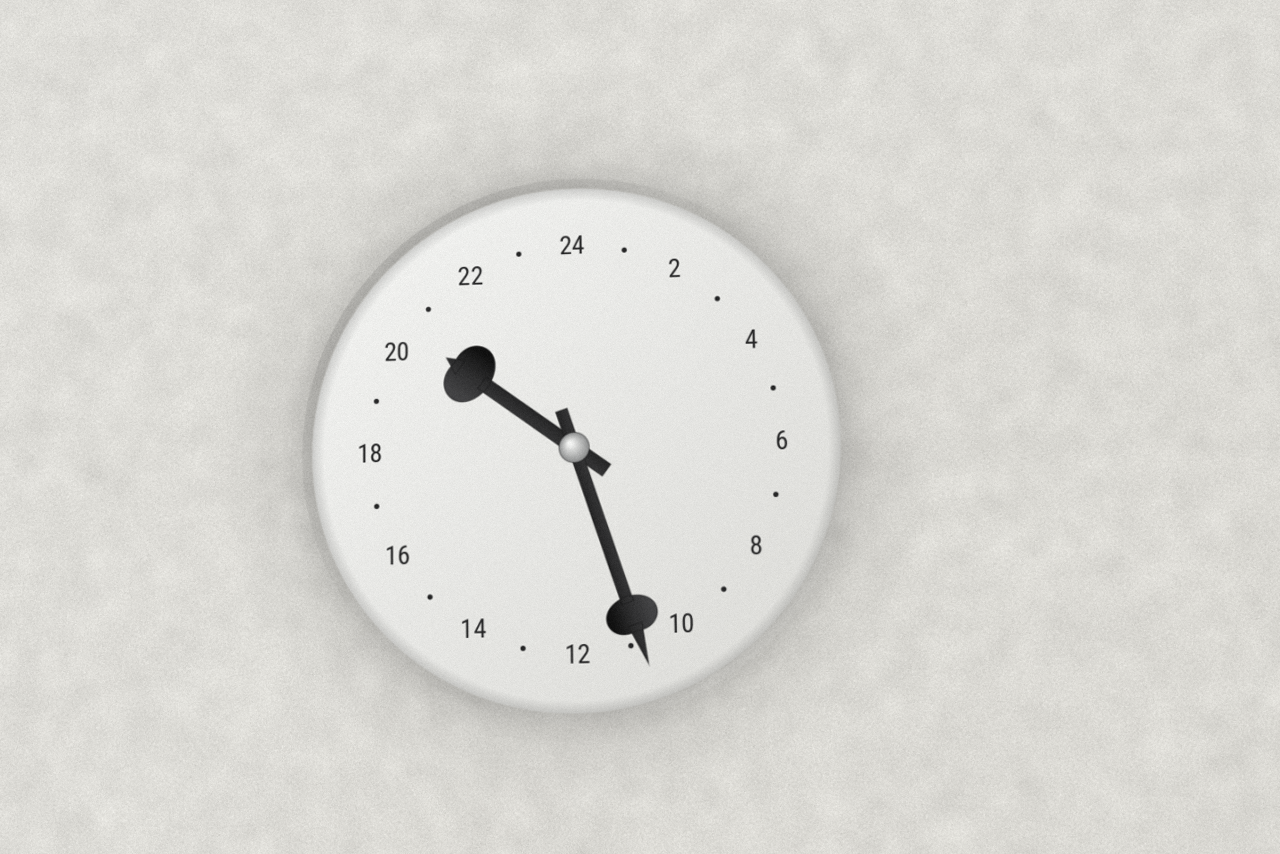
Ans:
T20:27
